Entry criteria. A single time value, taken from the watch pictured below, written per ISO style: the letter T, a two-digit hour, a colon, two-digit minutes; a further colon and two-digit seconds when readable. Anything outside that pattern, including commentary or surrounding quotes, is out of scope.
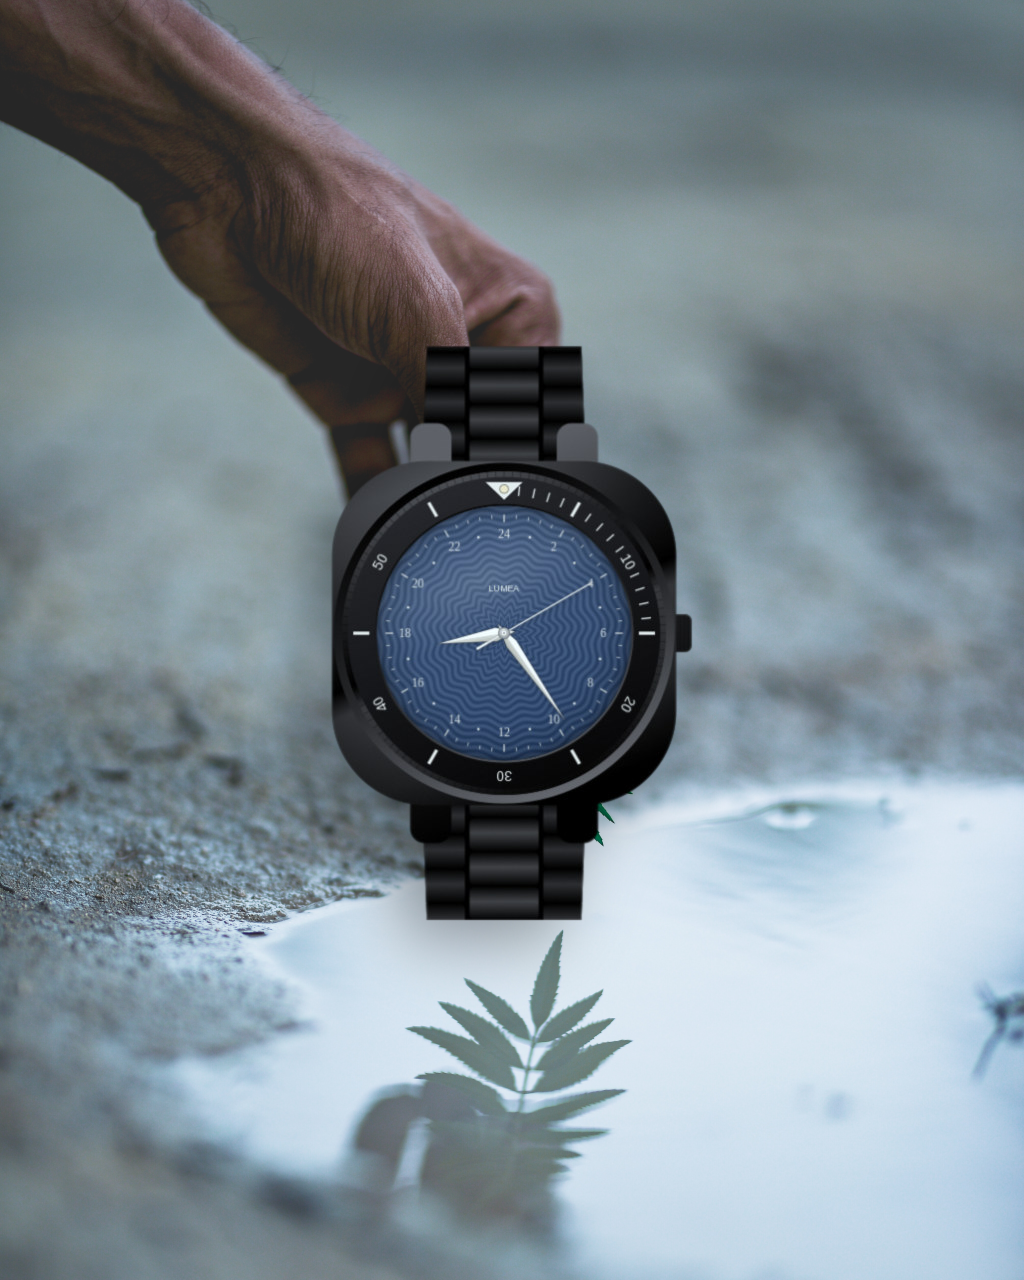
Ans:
T17:24:10
